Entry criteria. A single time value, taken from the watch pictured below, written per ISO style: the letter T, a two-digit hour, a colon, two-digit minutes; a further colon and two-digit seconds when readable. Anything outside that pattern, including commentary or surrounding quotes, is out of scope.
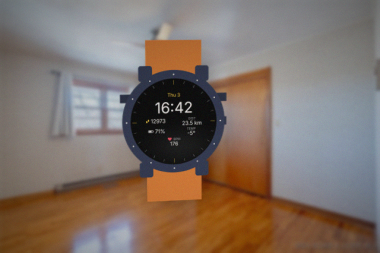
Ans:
T16:42
